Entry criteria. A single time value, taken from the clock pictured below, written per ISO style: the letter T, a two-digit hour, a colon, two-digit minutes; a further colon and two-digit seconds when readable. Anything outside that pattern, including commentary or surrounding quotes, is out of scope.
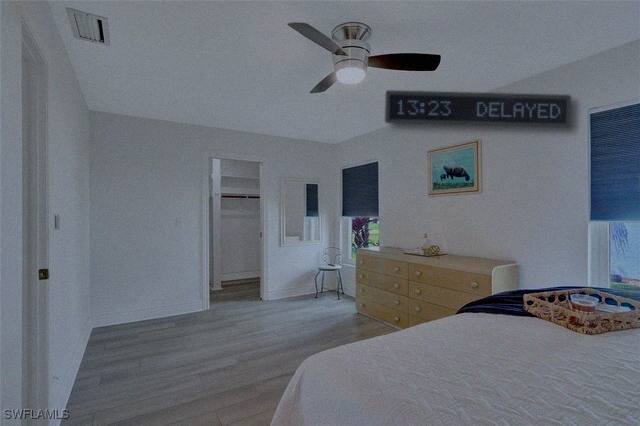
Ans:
T13:23
